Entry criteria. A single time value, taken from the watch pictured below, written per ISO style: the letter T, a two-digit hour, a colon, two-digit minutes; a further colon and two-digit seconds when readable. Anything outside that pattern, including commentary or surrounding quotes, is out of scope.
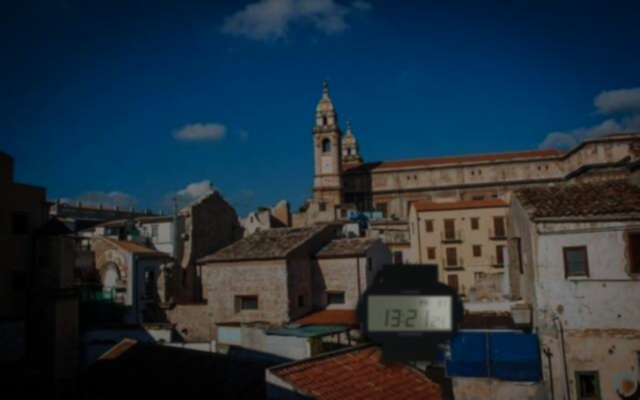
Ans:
T13:21
